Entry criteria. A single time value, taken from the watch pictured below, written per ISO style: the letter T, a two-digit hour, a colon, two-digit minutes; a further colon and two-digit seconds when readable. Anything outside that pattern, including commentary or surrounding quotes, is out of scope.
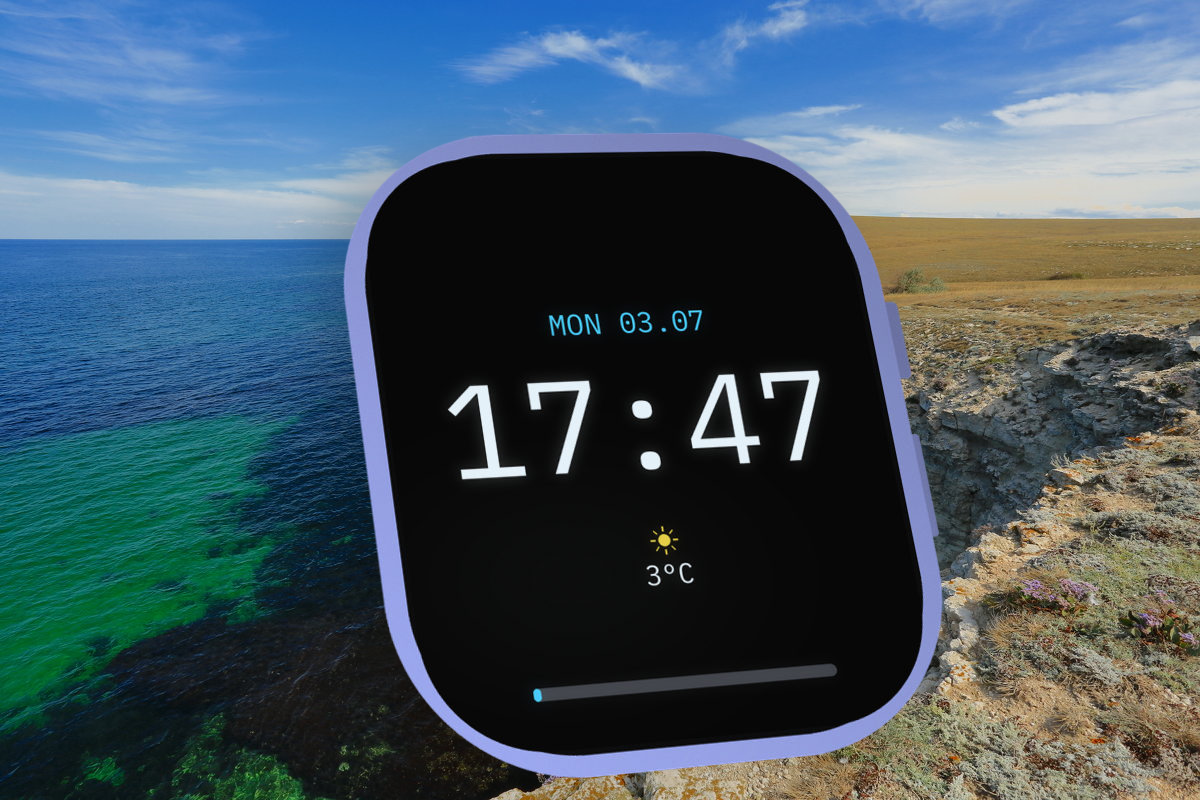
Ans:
T17:47
